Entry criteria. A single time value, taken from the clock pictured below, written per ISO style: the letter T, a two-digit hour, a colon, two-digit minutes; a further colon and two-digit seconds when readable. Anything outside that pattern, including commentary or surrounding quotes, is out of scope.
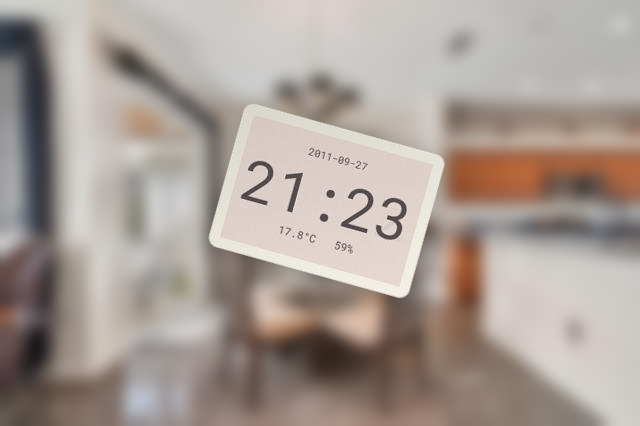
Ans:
T21:23
